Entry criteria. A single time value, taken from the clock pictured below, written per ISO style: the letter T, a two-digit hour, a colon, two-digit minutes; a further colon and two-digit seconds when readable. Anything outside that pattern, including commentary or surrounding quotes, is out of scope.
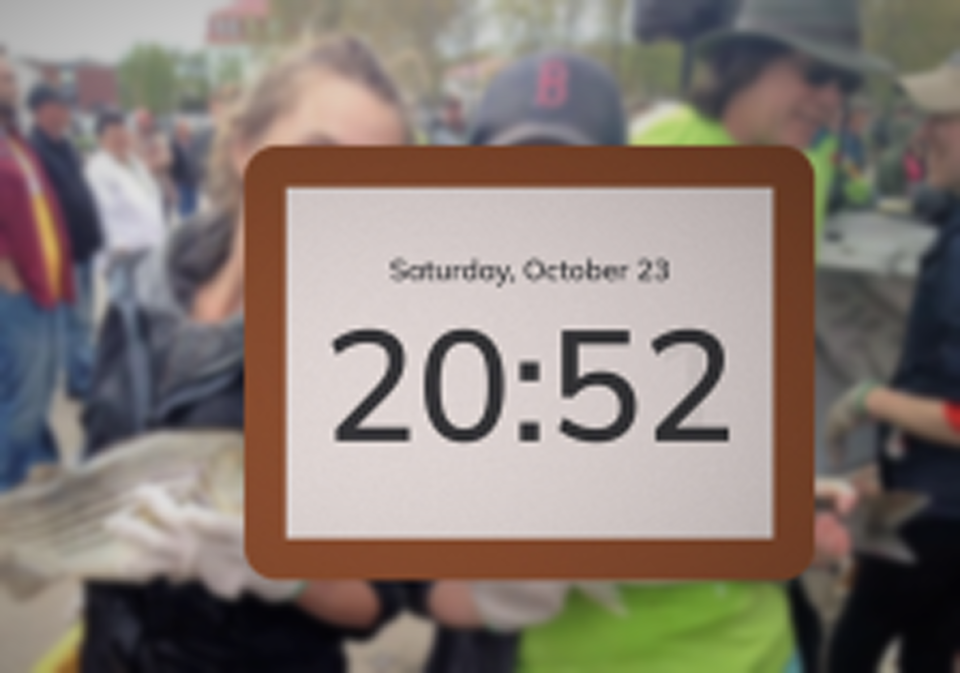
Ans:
T20:52
